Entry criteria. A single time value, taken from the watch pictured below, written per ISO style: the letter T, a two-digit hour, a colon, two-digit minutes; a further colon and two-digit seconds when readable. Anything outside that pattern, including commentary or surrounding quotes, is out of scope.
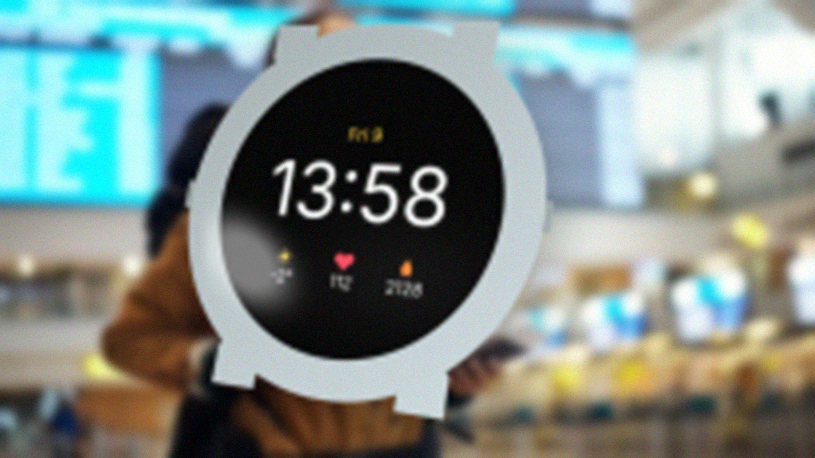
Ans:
T13:58
